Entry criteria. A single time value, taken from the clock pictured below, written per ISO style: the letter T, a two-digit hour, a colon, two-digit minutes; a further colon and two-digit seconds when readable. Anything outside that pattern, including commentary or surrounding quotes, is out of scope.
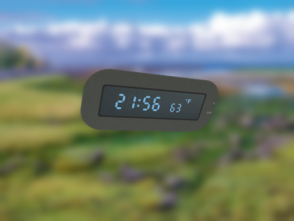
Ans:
T21:56
